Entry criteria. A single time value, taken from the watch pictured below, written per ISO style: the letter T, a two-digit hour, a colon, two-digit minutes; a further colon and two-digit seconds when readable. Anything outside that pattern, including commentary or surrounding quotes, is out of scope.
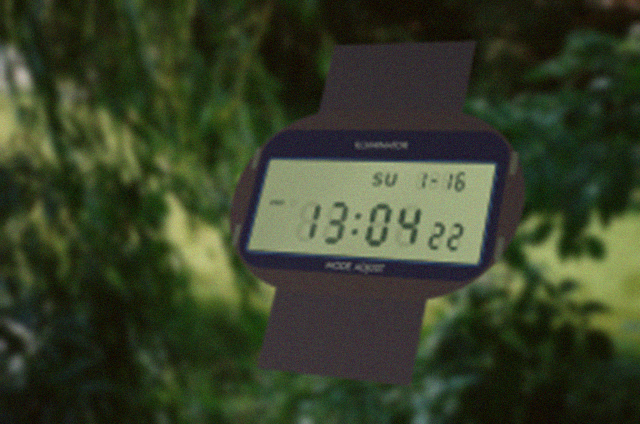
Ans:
T13:04:22
